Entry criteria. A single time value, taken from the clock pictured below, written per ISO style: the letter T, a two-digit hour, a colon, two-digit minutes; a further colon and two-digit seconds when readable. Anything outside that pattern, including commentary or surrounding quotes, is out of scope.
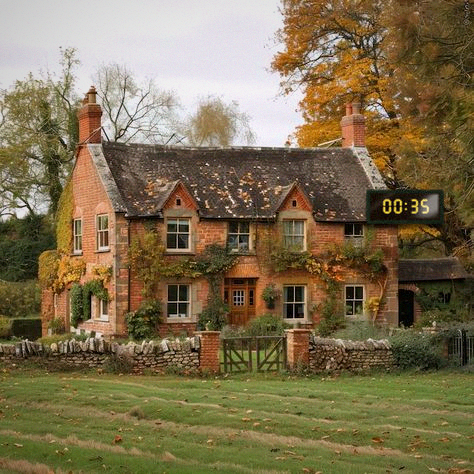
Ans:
T00:35
